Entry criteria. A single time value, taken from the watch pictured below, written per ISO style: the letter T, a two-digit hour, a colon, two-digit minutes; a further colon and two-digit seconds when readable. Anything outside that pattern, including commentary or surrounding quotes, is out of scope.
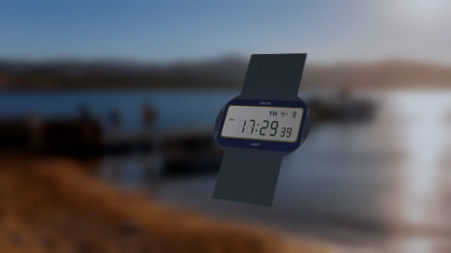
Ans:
T17:29:39
